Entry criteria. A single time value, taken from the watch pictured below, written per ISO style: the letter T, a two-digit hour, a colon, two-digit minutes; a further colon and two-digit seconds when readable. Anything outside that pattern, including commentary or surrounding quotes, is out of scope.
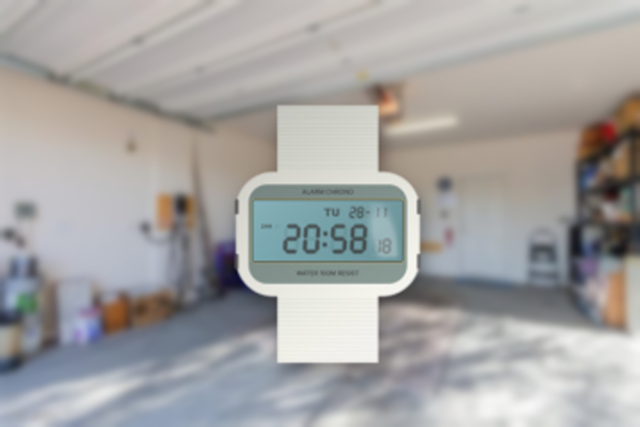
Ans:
T20:58:18
